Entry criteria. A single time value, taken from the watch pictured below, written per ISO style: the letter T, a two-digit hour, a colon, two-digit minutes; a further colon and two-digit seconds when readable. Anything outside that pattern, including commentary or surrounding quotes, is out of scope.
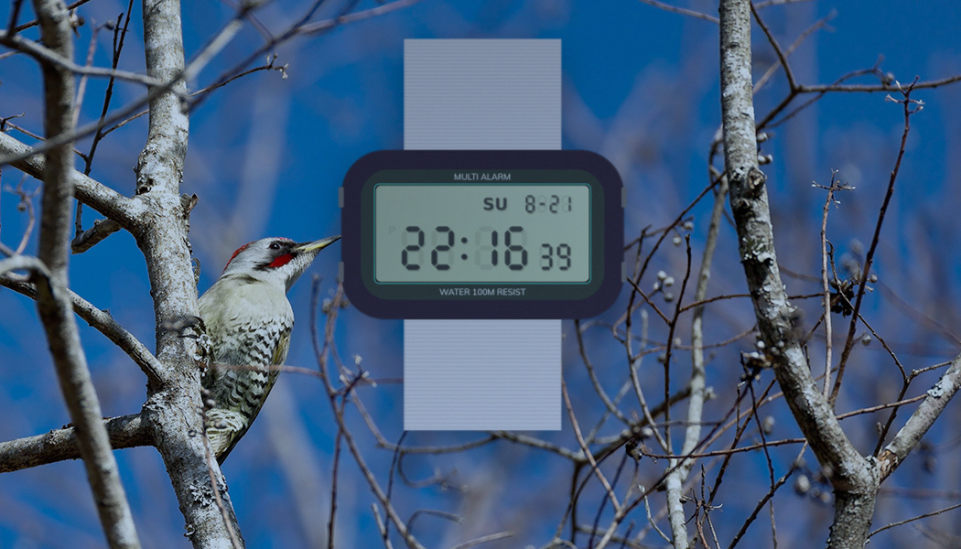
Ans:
T22:16:39
